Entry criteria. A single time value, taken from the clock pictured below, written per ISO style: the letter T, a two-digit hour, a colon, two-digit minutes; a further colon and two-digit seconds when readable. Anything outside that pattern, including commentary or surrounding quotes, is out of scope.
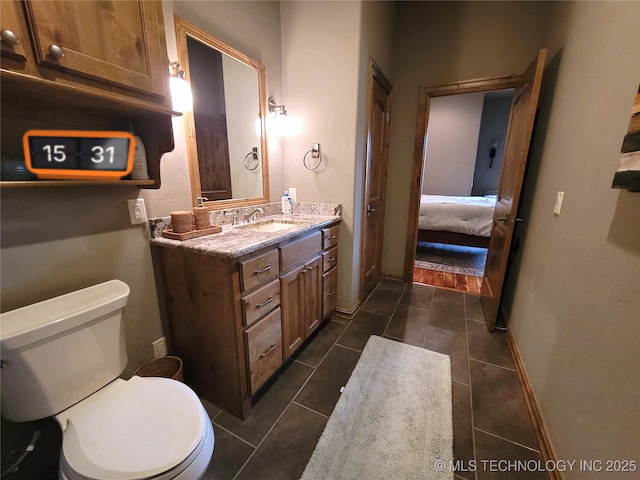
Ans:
T15:31
